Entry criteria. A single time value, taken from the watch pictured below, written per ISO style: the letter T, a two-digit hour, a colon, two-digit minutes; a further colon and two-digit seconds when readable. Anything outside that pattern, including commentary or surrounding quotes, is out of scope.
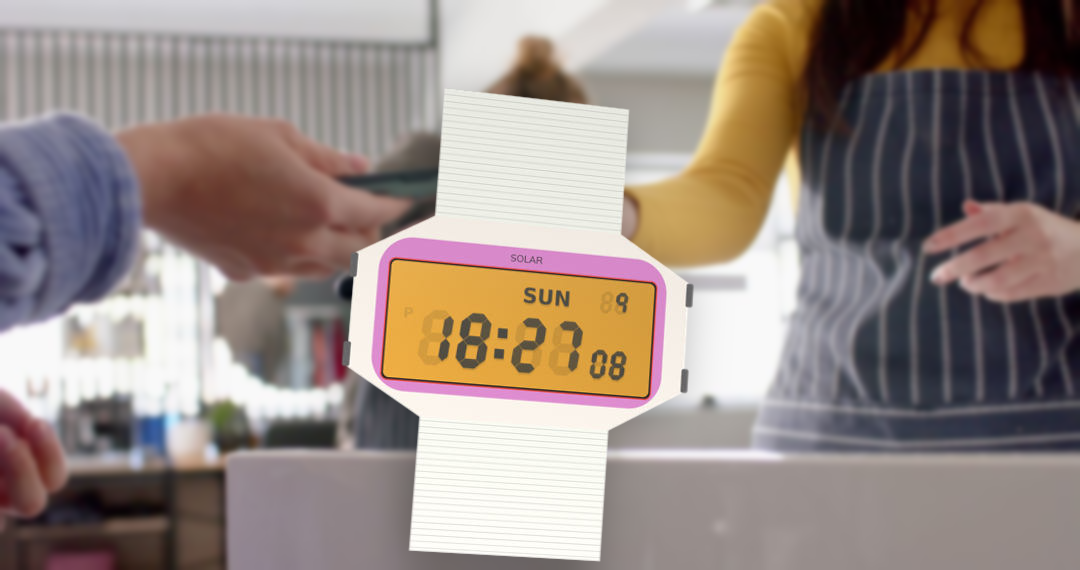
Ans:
T18:27:08
